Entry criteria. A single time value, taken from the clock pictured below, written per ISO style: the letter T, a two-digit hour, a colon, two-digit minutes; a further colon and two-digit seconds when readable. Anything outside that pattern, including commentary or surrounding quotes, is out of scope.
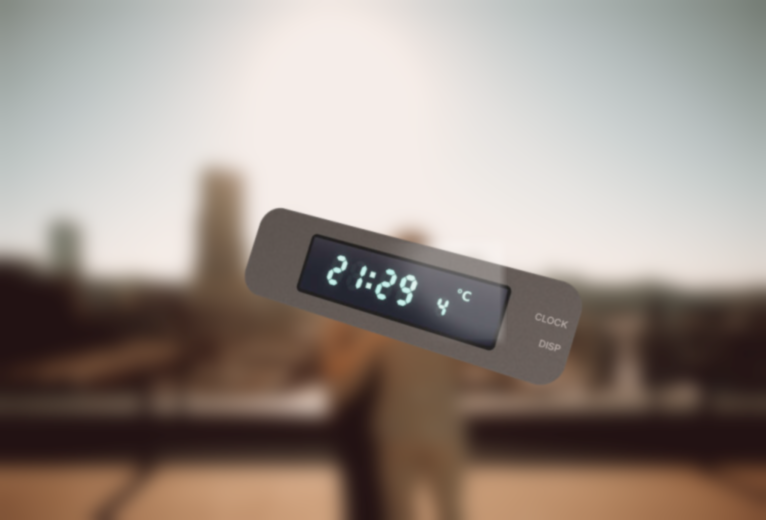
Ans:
T21:29
